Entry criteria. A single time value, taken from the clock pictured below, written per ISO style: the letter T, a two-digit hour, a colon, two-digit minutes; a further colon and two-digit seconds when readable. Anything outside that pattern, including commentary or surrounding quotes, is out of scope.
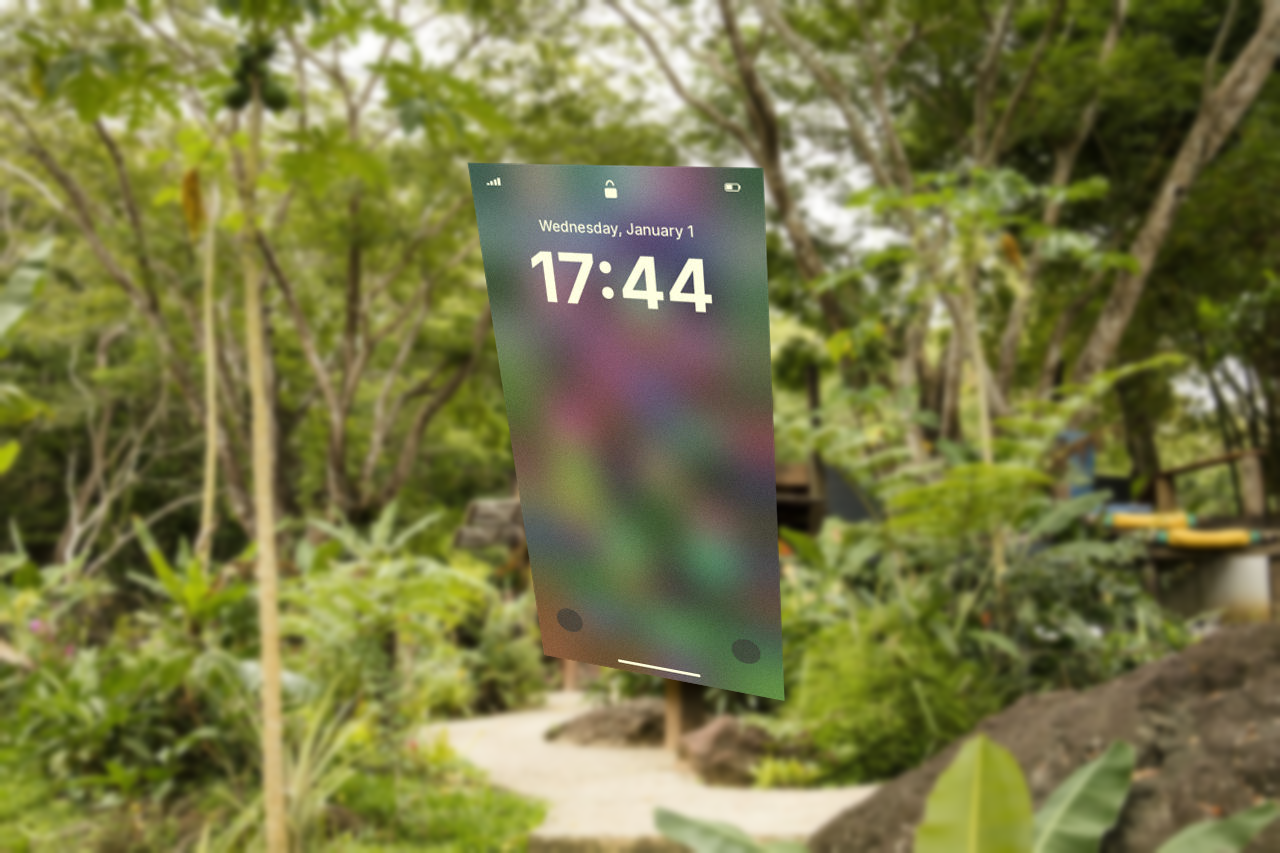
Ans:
T17:44
